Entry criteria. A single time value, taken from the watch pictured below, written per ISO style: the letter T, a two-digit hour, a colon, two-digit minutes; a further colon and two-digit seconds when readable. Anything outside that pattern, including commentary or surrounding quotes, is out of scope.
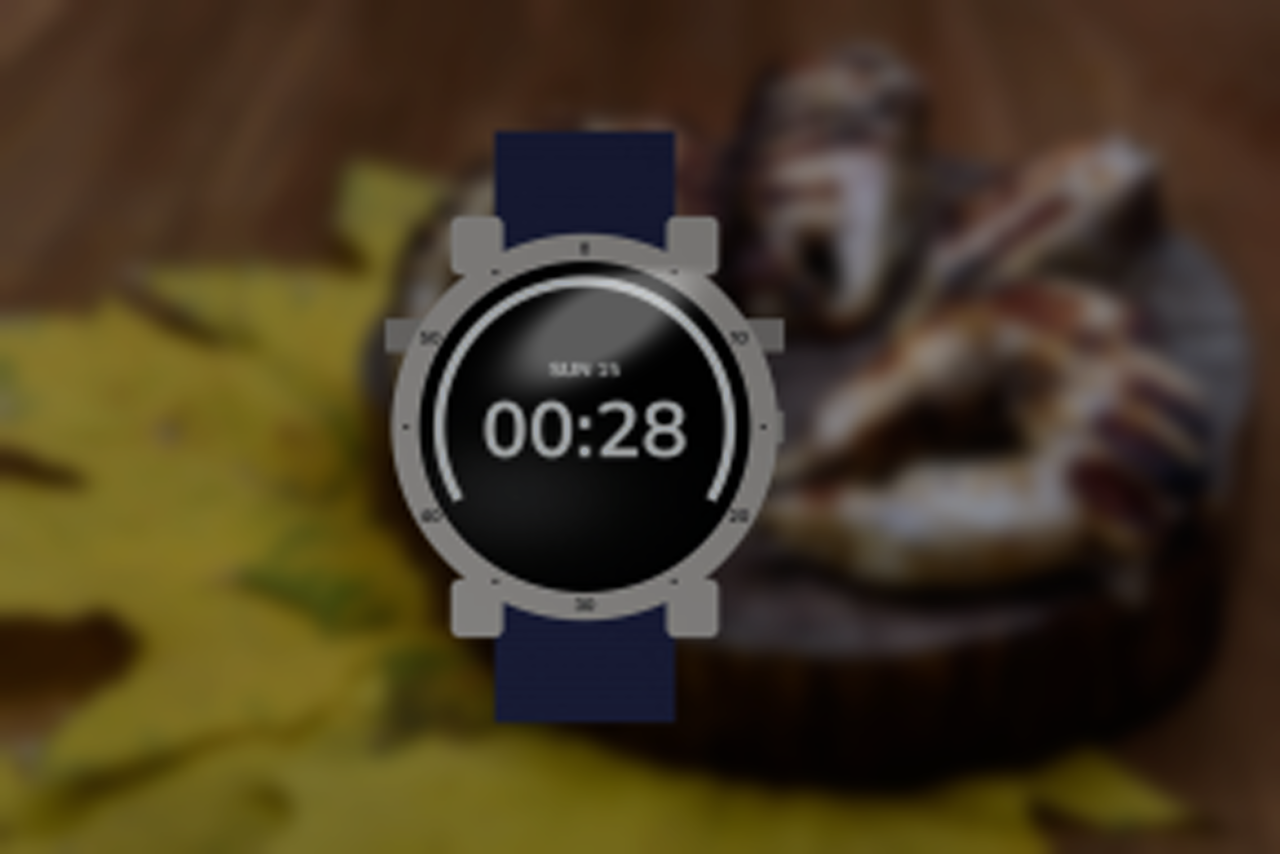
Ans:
T00:28
